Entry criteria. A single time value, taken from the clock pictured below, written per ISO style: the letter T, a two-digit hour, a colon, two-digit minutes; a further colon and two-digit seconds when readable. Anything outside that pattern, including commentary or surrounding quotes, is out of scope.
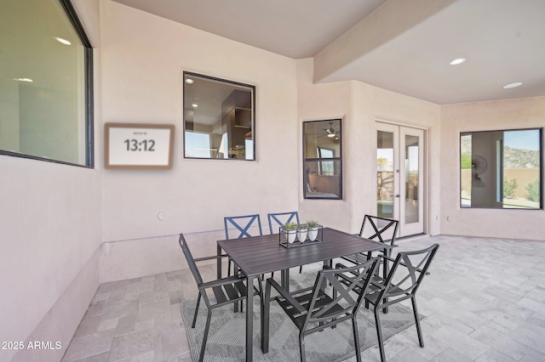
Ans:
T13:12
